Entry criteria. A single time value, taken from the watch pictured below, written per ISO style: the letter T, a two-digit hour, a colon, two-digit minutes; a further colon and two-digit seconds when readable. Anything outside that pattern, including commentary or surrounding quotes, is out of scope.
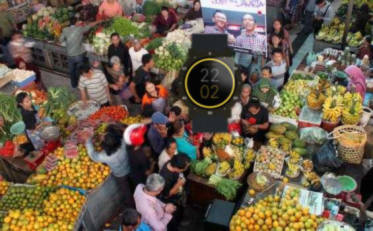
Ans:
T22:02
